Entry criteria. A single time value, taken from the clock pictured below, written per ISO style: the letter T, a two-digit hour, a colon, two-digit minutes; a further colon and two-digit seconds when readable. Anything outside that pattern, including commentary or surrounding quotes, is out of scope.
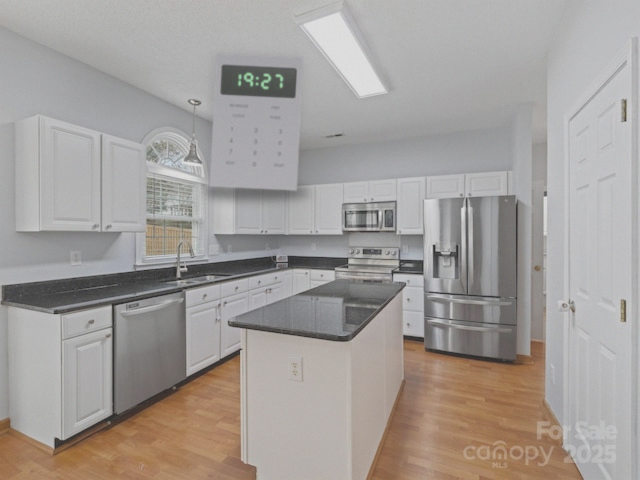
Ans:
T19:27
